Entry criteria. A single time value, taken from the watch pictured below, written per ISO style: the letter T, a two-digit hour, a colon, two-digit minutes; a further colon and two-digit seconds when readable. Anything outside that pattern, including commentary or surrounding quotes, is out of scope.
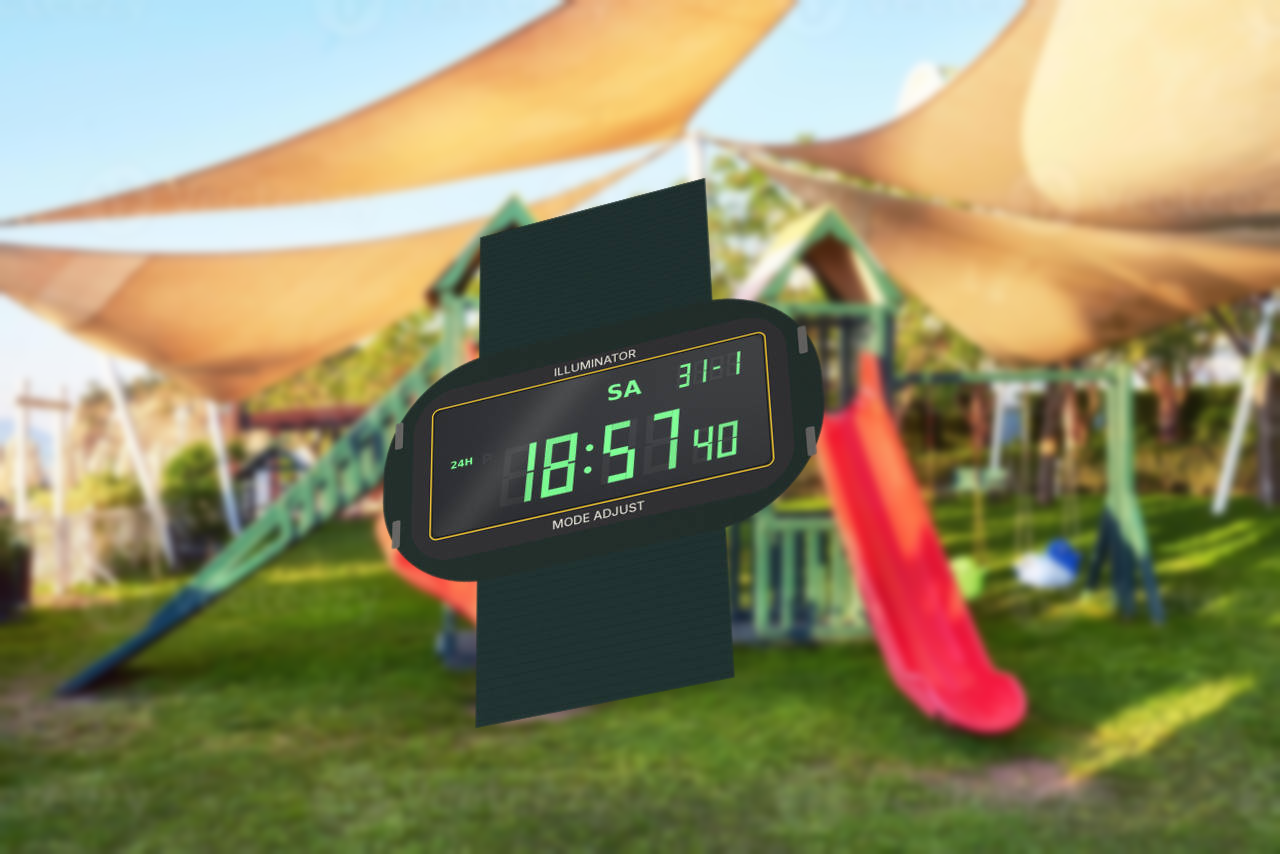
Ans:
T18:57:40
